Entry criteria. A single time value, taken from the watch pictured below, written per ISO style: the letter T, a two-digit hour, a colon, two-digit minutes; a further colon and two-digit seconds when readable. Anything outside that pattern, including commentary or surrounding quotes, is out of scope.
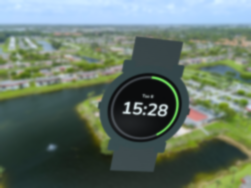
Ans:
T15:28
